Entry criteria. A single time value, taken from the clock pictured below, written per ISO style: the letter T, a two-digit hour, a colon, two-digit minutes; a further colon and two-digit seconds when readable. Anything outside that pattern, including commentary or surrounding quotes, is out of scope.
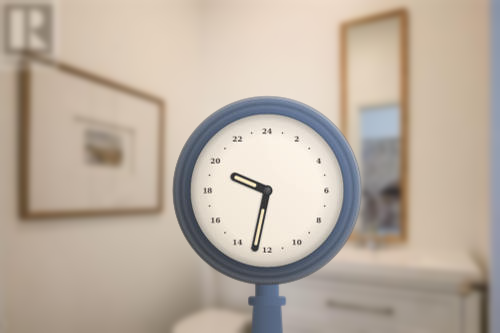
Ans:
T19:32
